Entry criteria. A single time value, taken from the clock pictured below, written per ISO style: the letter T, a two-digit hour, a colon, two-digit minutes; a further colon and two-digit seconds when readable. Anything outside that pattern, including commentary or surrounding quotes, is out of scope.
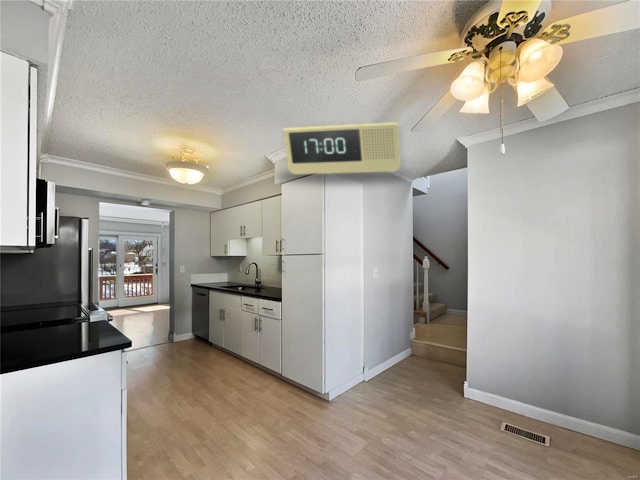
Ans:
T17:00
